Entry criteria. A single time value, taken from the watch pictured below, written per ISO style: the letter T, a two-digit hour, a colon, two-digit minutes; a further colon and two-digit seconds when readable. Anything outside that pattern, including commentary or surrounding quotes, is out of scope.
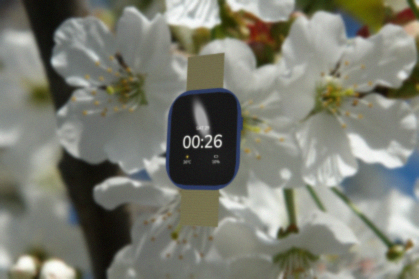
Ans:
T00:26
